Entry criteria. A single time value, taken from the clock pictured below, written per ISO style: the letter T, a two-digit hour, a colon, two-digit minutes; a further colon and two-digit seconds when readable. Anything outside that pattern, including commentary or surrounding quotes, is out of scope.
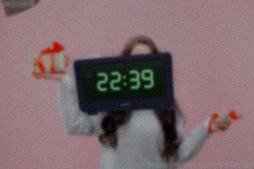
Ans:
T22:39
